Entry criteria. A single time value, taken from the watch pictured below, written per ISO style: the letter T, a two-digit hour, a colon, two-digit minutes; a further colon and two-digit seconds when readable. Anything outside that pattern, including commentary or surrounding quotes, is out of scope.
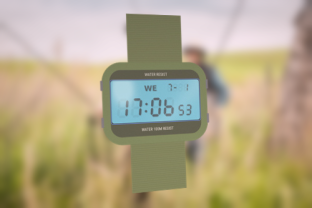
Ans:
T17:06:53
